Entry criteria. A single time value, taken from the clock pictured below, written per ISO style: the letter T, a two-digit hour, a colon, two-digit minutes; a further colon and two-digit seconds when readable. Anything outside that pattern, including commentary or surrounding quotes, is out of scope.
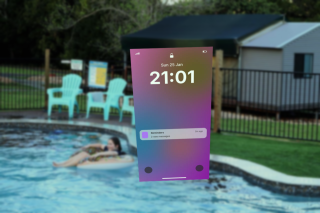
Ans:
T21:01
